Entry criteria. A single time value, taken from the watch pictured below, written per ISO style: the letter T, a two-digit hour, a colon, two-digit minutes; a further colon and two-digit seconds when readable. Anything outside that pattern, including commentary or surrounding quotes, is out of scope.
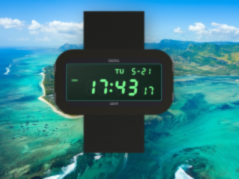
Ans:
T17:43:17
